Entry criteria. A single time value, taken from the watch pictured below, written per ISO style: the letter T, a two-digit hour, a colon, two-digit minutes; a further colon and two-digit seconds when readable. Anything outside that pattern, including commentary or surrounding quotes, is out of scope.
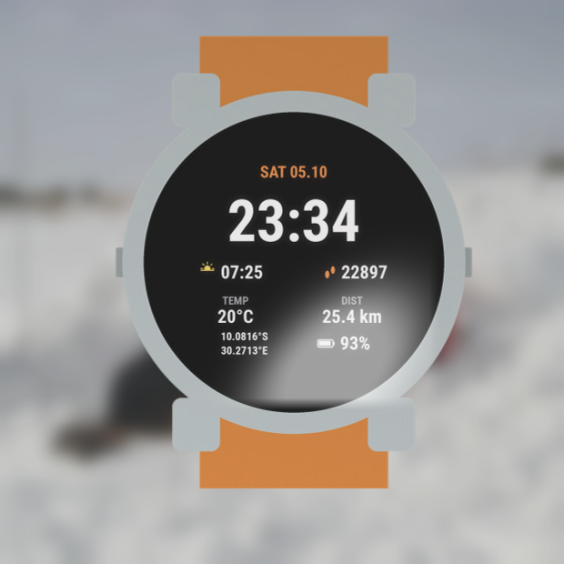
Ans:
T23:34
